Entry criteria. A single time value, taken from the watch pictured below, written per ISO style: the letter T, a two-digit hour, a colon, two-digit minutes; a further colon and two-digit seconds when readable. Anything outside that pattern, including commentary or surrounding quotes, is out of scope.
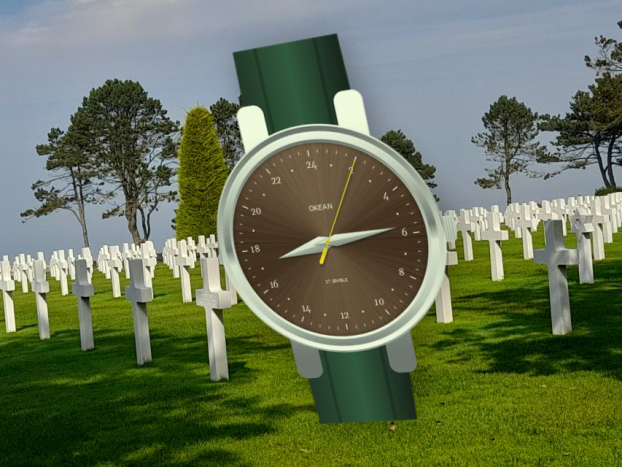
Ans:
T17:14:05
